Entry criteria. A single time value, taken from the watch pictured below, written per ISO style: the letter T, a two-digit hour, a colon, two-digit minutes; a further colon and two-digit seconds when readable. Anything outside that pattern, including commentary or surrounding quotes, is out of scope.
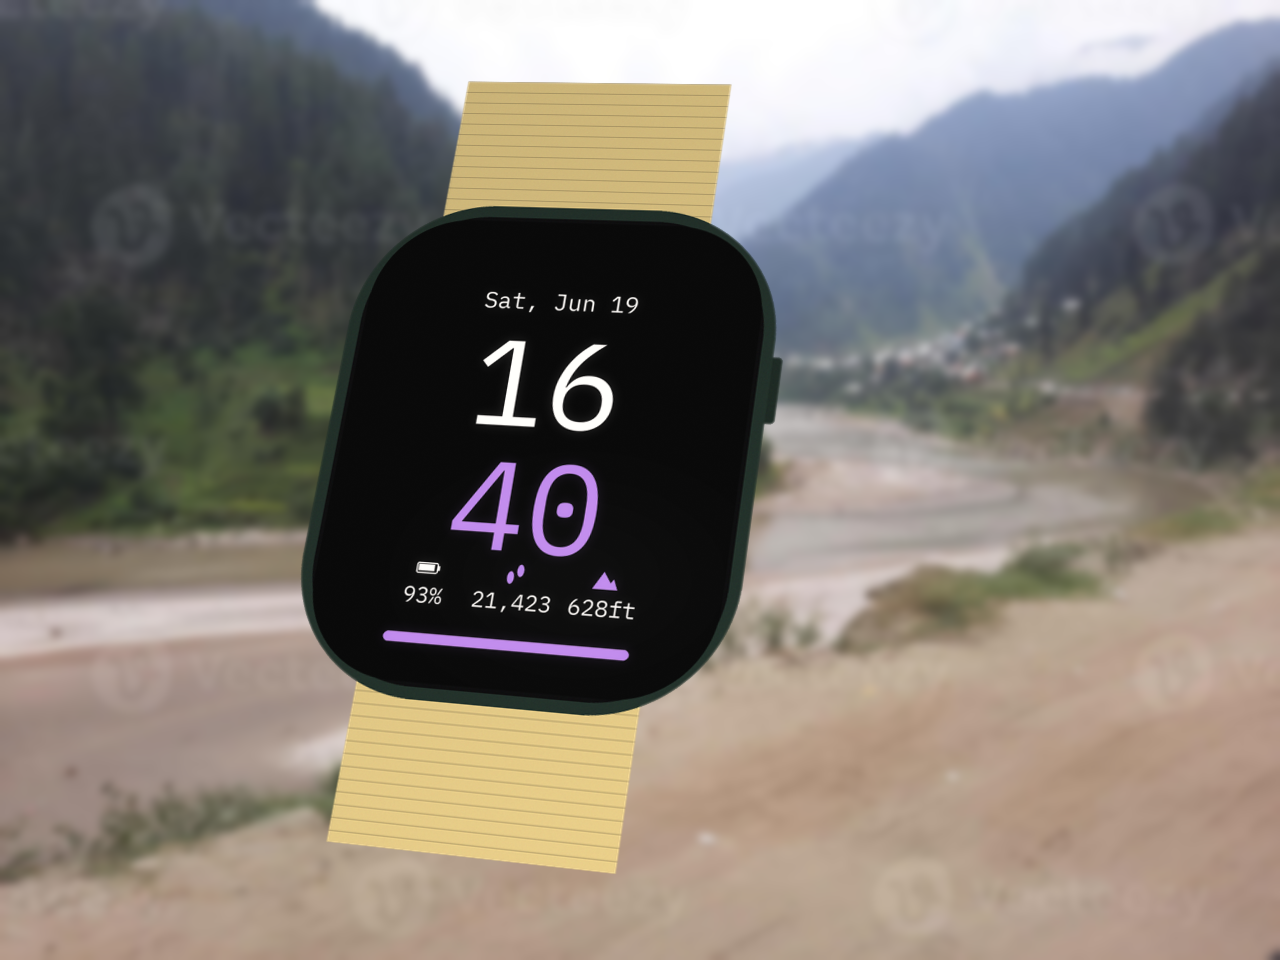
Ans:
T16:40
